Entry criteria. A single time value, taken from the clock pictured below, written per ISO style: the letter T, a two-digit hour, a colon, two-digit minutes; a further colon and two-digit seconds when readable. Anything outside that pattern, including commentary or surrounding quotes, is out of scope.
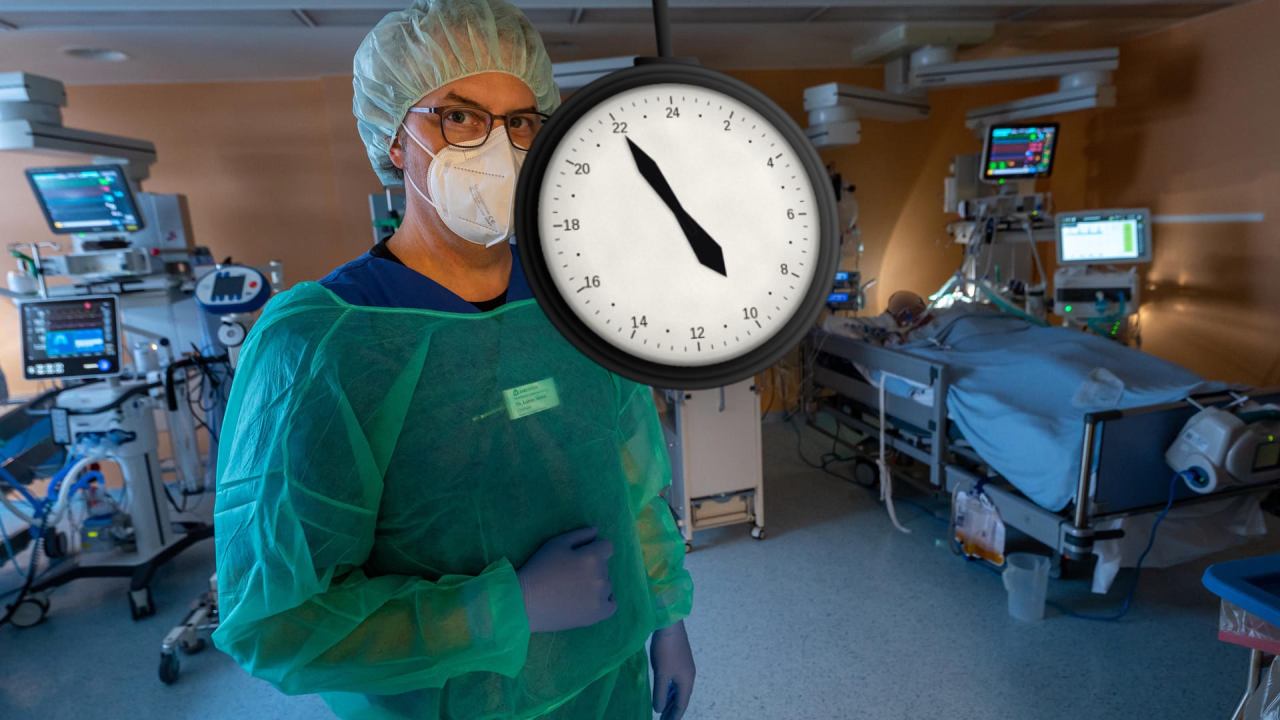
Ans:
T09:55
